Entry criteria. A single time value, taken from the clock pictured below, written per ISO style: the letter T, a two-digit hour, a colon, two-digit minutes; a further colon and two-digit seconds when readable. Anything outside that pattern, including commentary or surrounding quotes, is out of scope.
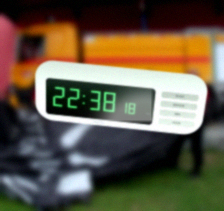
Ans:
T22:38:18
